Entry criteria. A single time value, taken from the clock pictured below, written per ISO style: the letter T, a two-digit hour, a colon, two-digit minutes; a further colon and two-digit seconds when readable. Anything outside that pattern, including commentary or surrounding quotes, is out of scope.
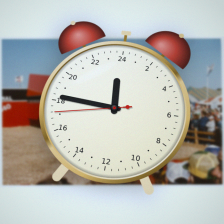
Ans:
T23:45:43
